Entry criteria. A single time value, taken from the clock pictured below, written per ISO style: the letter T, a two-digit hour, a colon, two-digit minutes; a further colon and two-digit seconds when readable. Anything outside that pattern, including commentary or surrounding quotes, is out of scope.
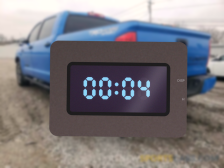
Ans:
T00:04
